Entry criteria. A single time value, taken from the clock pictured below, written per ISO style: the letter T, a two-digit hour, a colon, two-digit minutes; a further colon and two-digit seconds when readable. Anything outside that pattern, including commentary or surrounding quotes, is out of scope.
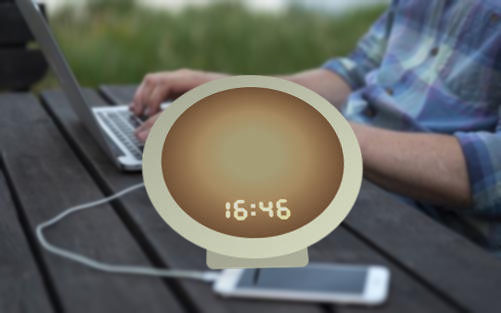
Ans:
T16:46
